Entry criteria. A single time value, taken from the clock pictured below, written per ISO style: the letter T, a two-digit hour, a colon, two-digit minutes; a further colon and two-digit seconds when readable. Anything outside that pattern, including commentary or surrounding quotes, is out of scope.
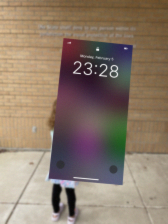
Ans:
T23:28
